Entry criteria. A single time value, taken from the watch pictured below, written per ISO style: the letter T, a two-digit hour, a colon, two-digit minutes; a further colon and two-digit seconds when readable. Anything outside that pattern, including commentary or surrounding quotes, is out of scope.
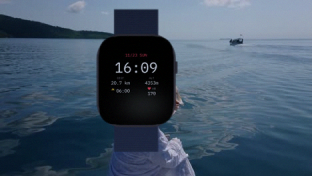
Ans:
T16:09
